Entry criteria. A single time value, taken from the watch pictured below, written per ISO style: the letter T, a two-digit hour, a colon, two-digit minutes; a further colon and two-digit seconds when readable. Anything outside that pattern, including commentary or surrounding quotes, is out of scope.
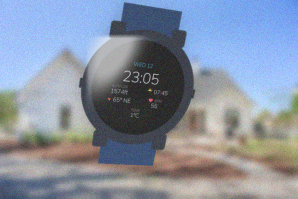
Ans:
T23:05
